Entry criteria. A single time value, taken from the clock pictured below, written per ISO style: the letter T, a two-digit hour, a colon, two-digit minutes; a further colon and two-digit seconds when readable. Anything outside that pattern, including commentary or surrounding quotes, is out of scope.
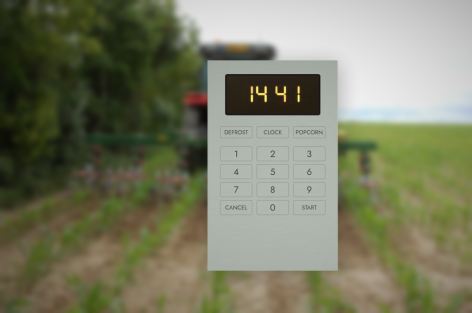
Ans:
T14:41
